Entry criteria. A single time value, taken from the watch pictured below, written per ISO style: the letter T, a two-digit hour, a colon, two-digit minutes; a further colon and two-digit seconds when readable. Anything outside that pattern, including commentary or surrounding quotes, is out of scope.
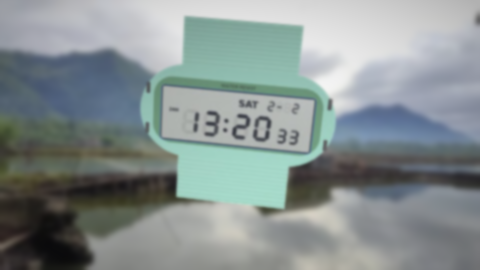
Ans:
T13:20:33
